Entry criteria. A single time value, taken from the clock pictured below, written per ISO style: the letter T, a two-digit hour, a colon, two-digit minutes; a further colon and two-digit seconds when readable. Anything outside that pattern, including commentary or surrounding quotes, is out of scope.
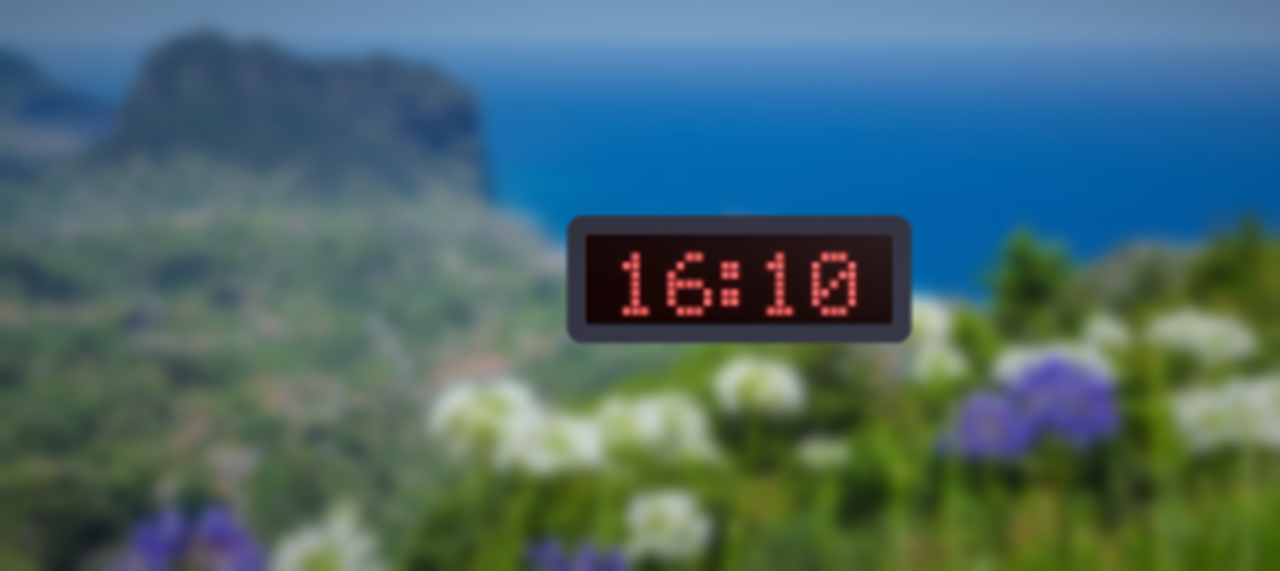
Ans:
T16:10
